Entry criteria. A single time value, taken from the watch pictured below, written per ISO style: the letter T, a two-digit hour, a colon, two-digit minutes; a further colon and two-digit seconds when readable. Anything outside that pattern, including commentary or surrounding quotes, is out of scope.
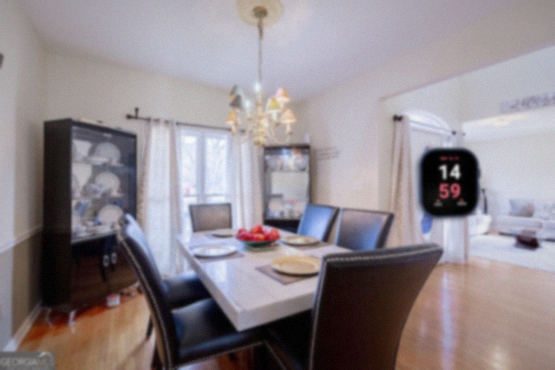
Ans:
T14:59
